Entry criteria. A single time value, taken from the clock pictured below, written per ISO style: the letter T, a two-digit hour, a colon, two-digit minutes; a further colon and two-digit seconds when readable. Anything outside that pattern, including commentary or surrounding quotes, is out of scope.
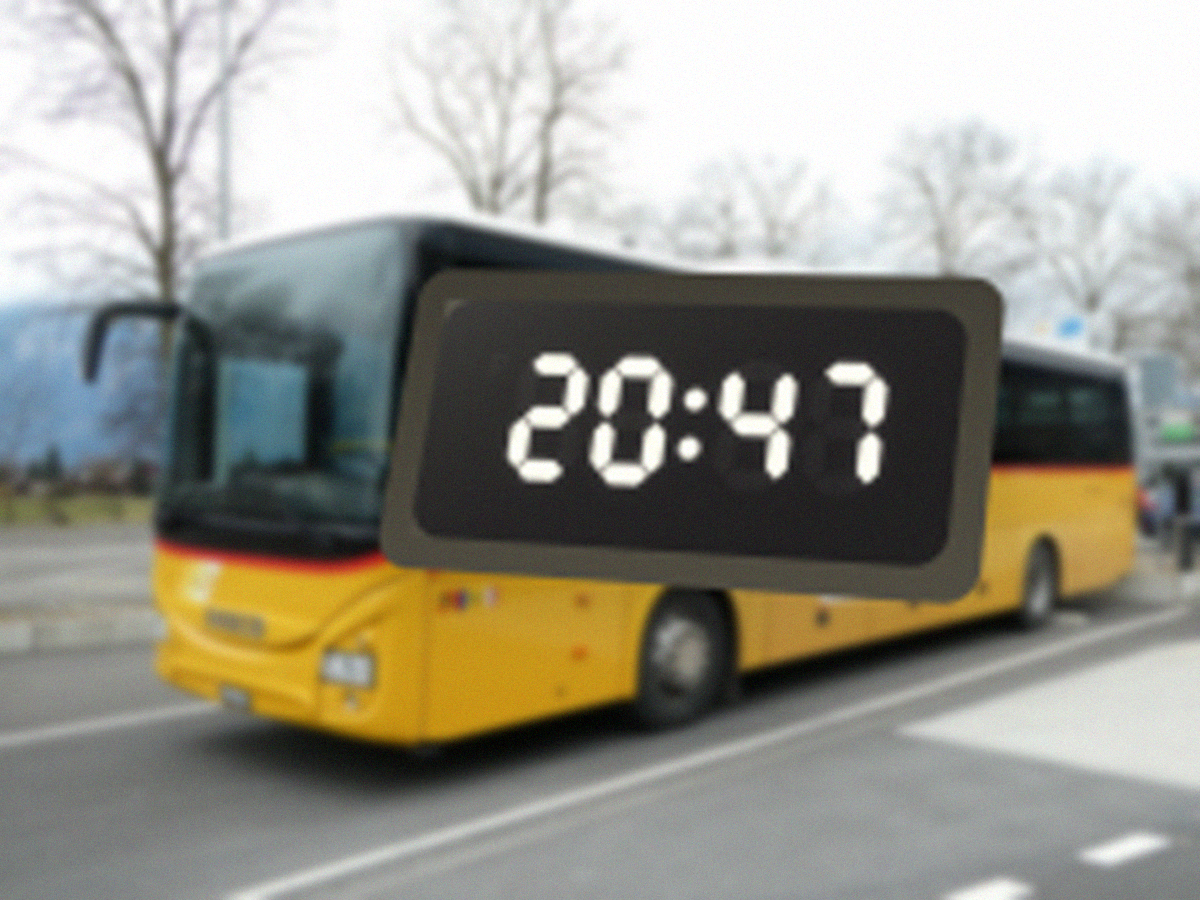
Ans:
T20:47
